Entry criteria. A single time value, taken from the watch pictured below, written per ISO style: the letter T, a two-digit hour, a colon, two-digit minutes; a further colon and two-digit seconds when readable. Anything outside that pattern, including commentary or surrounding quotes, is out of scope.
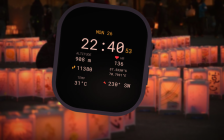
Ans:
T22:40
